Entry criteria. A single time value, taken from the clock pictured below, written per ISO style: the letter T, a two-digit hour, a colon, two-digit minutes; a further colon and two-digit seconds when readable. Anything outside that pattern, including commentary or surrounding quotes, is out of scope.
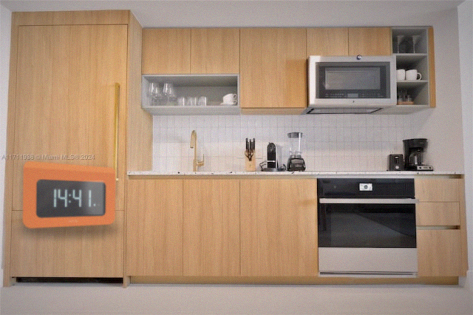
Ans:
T14:41
